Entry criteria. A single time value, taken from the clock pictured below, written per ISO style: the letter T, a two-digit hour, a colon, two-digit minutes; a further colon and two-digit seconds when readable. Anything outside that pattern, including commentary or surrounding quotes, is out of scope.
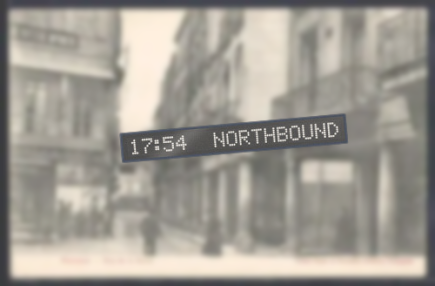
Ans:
T17:54
